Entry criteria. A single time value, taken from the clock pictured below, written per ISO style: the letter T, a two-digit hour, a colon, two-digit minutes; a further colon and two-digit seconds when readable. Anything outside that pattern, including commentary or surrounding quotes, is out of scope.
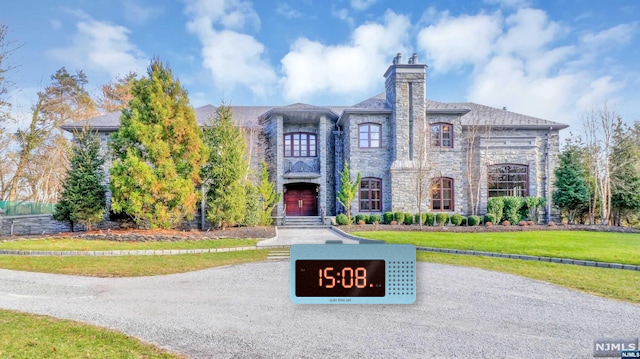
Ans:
T15:08
